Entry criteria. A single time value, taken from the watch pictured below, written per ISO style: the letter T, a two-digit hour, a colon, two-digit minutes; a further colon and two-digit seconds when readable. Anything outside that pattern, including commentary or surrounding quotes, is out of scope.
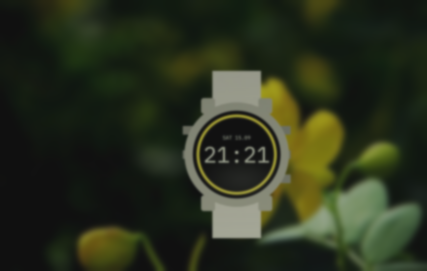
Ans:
T21:21
